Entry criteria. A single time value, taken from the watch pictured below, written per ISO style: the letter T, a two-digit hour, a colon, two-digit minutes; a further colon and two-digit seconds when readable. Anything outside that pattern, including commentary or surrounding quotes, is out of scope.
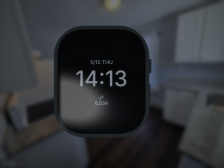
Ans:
T14:13
